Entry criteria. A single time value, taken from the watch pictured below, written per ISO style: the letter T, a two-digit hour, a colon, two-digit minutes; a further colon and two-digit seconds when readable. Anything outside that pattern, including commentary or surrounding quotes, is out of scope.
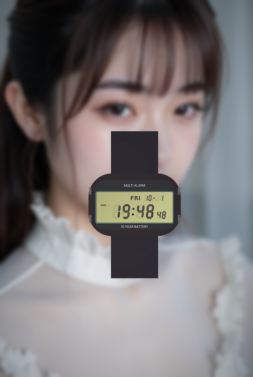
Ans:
T19:48:48
